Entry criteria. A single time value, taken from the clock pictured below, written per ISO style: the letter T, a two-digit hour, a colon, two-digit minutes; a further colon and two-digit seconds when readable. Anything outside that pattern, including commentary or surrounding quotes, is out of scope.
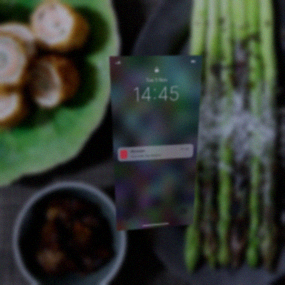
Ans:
T14:45
